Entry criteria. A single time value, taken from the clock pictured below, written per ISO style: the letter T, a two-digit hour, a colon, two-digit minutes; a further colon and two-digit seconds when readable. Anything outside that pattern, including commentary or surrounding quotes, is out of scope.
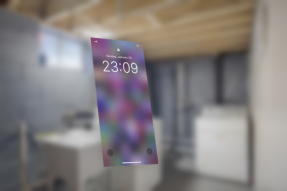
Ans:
T23:09
